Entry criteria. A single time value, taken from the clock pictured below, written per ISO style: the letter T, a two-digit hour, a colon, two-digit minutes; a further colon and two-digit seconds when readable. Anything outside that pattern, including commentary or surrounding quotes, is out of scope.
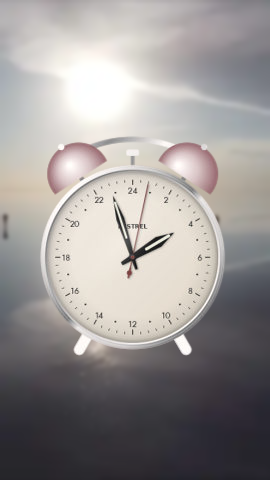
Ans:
T03:57:02
